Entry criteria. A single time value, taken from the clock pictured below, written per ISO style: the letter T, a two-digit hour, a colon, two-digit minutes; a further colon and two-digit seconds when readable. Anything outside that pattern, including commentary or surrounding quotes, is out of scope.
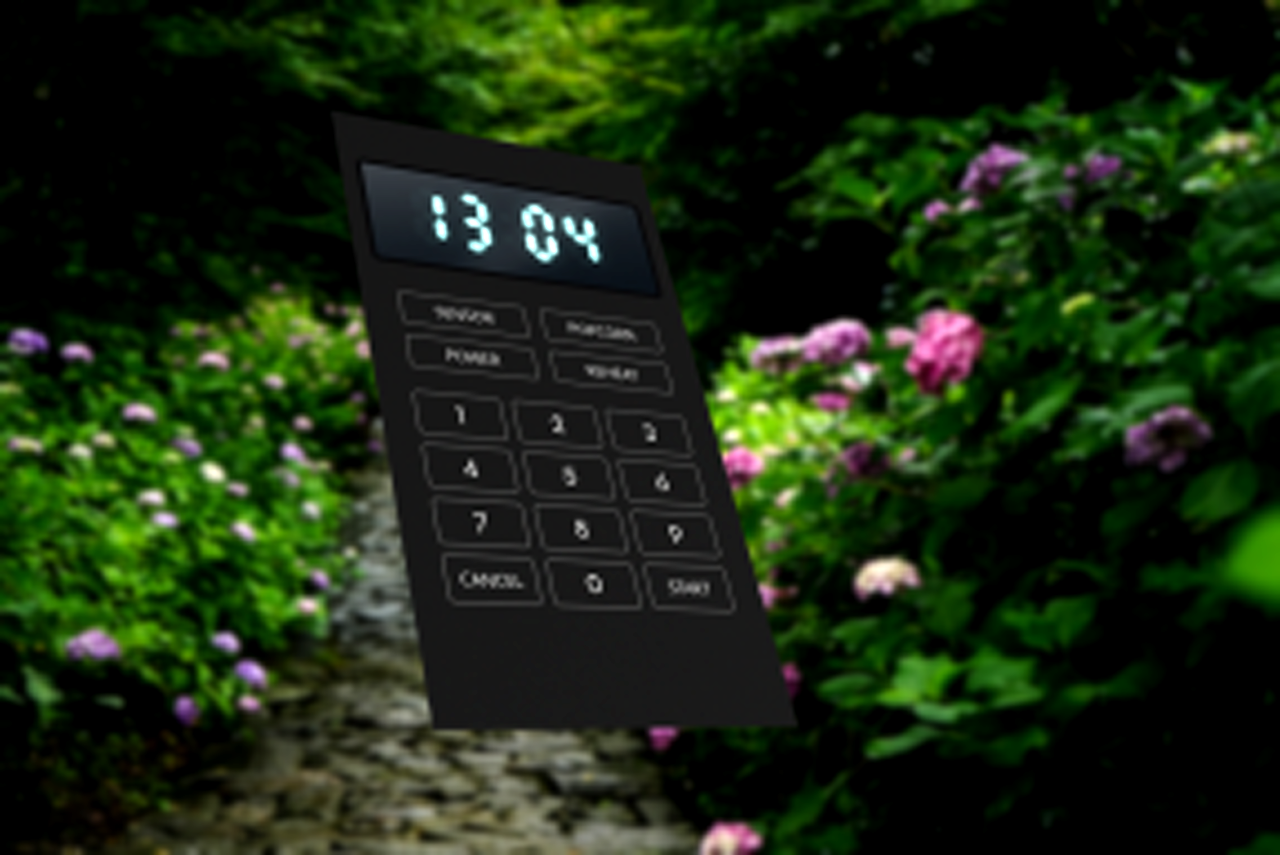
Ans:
T13:04
